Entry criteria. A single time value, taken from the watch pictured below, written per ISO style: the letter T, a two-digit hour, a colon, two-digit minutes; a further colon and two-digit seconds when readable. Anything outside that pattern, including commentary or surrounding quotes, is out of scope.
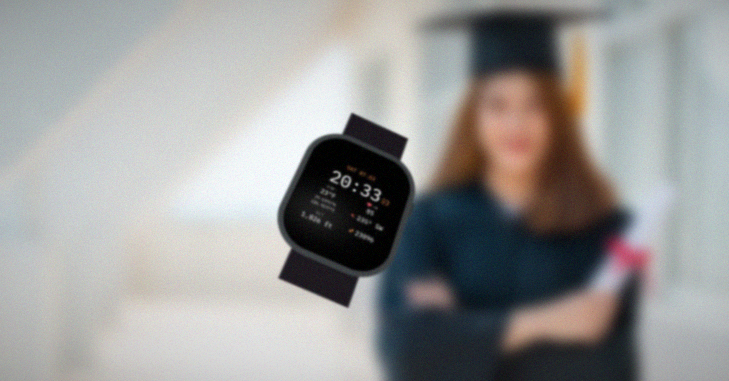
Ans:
T20:33
